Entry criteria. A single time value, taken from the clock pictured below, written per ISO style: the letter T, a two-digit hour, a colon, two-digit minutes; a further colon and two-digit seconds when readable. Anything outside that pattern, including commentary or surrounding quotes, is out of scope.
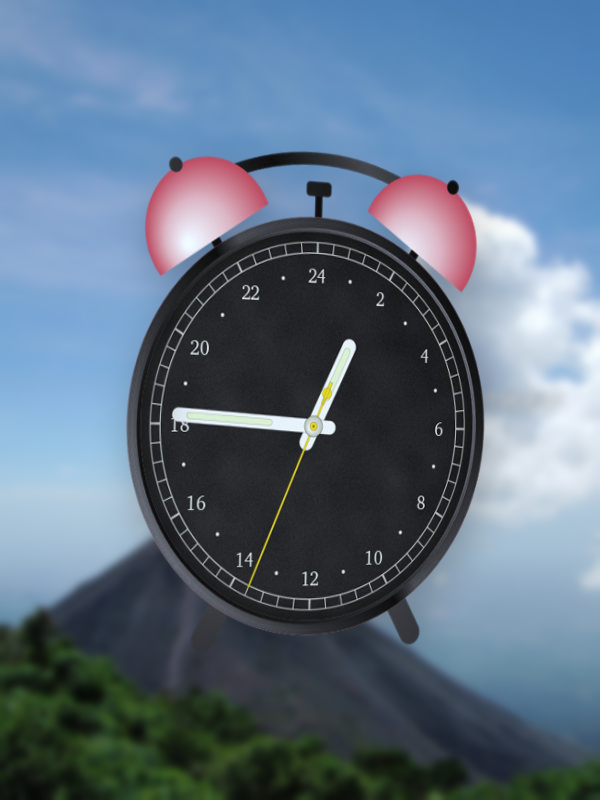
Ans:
T01:45:34
